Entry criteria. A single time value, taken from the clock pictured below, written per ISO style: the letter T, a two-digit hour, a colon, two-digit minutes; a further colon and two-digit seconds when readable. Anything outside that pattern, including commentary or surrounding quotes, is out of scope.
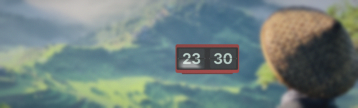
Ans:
T23:30
